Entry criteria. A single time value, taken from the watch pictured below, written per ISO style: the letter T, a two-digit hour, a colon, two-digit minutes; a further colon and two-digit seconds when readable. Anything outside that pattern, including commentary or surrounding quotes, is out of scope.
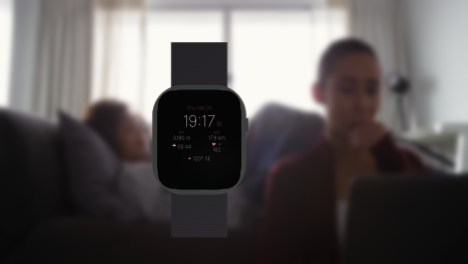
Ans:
T19:17
